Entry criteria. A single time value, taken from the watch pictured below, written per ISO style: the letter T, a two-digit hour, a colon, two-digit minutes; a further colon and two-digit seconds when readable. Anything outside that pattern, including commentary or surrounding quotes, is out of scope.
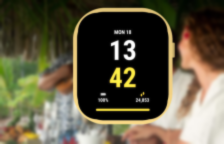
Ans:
T13:42
